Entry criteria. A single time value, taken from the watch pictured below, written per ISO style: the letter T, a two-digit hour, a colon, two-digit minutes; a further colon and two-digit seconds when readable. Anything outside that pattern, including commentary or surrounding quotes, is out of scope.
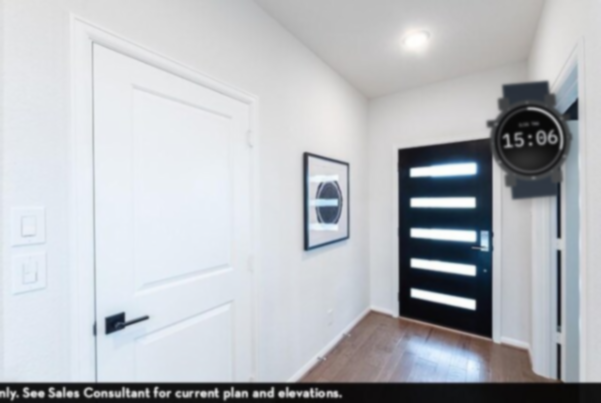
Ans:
T15:06
